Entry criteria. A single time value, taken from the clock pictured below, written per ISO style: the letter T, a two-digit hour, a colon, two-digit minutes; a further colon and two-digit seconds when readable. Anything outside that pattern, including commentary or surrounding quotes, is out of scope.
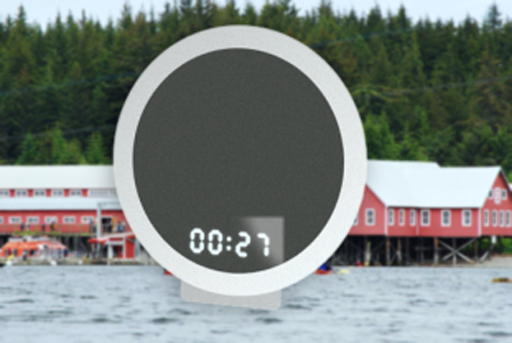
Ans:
T00:27
